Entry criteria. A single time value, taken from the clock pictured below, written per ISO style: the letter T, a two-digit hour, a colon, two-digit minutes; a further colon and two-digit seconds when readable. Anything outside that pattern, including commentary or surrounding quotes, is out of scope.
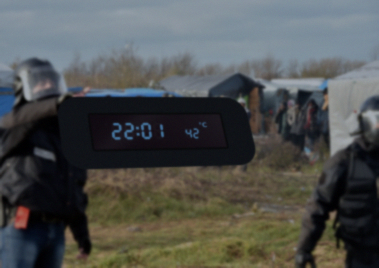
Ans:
T22:01
